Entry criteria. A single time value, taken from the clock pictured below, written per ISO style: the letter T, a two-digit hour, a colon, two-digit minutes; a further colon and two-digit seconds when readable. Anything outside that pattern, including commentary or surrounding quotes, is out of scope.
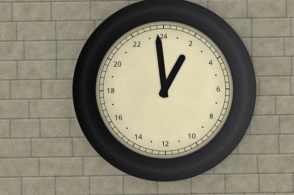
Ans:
T01:59
